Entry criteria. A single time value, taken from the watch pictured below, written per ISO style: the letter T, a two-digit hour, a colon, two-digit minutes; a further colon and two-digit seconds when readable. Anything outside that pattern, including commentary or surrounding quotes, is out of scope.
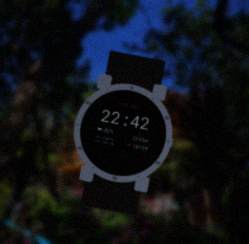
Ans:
T22:42
